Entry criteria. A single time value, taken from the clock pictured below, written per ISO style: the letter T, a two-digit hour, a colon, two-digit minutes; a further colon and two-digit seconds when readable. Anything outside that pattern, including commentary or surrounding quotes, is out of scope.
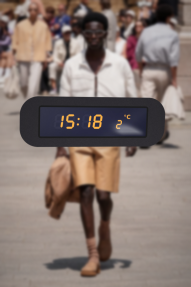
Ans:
T15:18
